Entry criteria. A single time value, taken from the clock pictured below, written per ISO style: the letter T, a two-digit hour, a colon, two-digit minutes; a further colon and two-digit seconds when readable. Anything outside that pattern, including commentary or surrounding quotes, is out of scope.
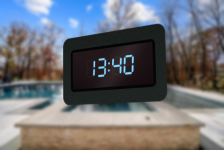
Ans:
T13:40
